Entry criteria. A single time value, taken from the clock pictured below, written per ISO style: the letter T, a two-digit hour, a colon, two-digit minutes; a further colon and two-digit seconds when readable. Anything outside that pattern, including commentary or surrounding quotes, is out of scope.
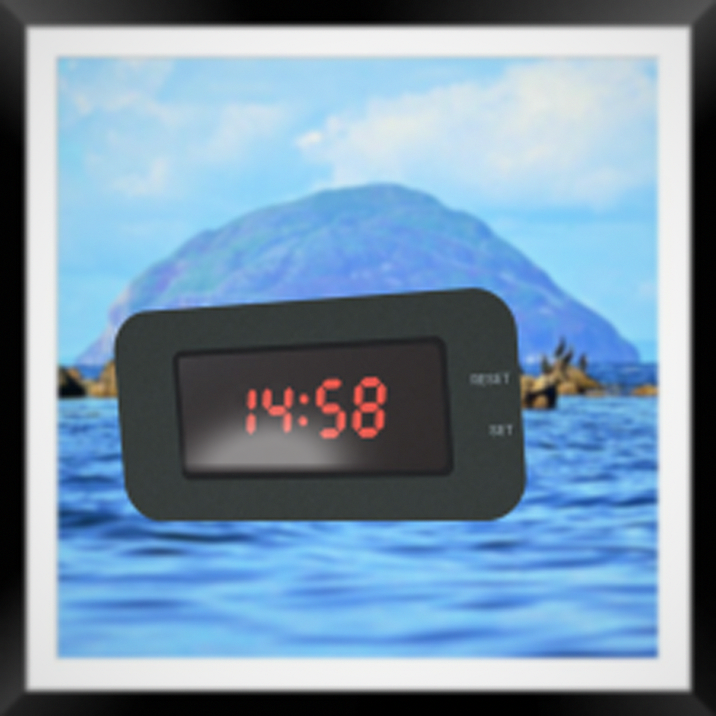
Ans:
T14:58
